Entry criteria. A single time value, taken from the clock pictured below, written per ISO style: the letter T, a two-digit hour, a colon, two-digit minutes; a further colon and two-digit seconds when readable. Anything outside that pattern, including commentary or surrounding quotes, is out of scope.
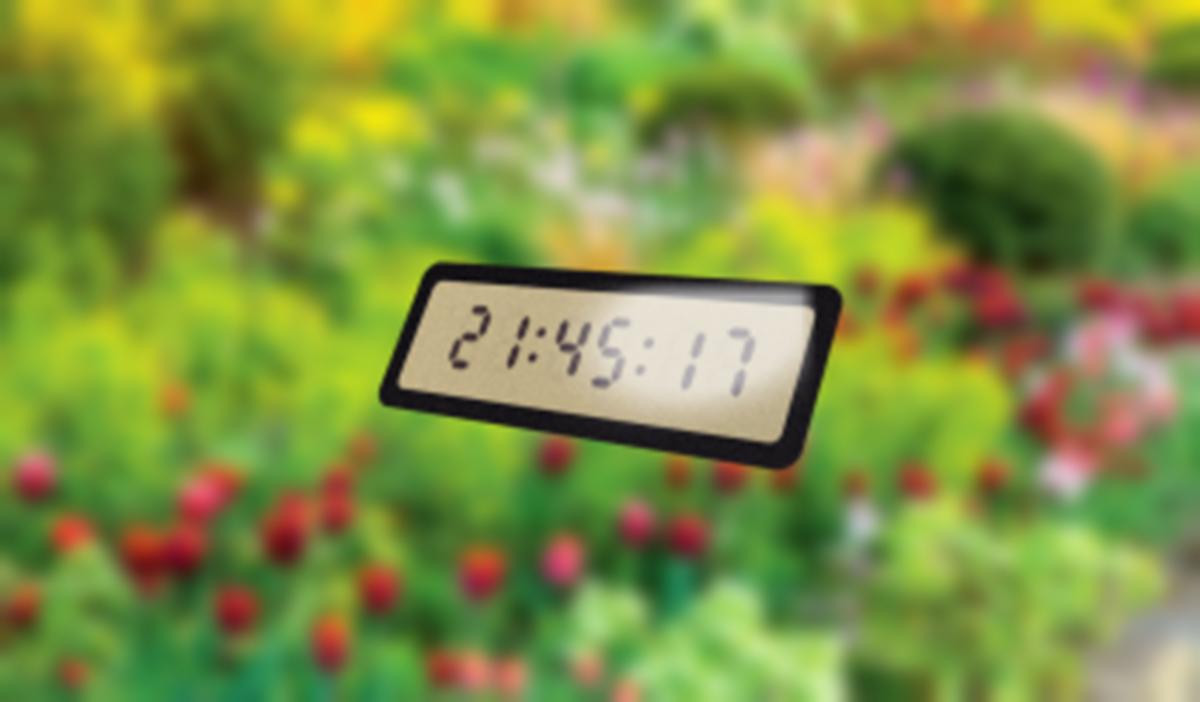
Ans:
T21:45:17
